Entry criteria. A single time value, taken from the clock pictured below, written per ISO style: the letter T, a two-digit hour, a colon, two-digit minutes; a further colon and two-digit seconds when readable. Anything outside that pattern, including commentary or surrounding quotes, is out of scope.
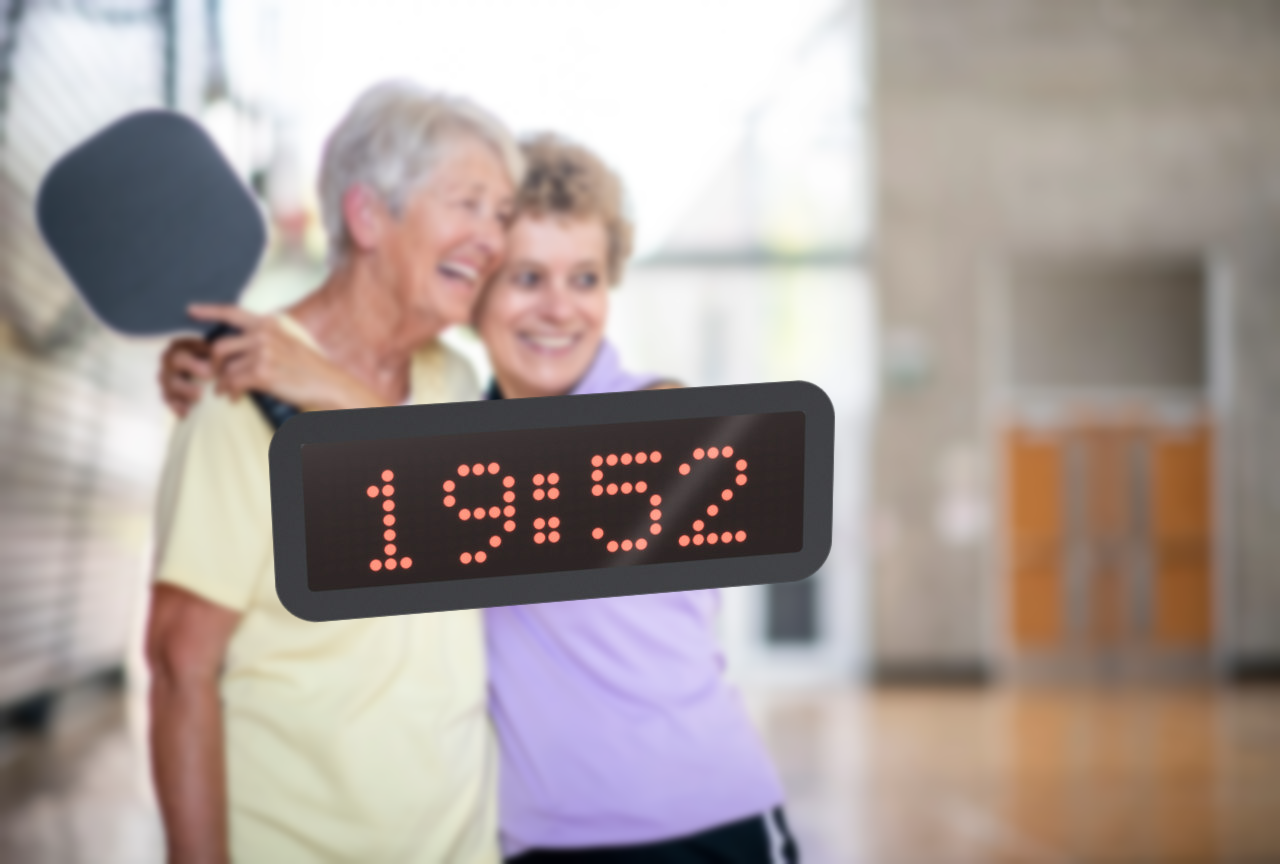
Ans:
T19:52
